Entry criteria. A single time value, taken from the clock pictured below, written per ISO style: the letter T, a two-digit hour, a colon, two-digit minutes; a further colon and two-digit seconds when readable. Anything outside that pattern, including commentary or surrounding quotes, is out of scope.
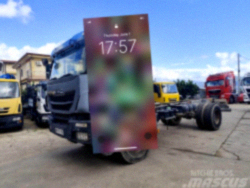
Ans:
T17:57
